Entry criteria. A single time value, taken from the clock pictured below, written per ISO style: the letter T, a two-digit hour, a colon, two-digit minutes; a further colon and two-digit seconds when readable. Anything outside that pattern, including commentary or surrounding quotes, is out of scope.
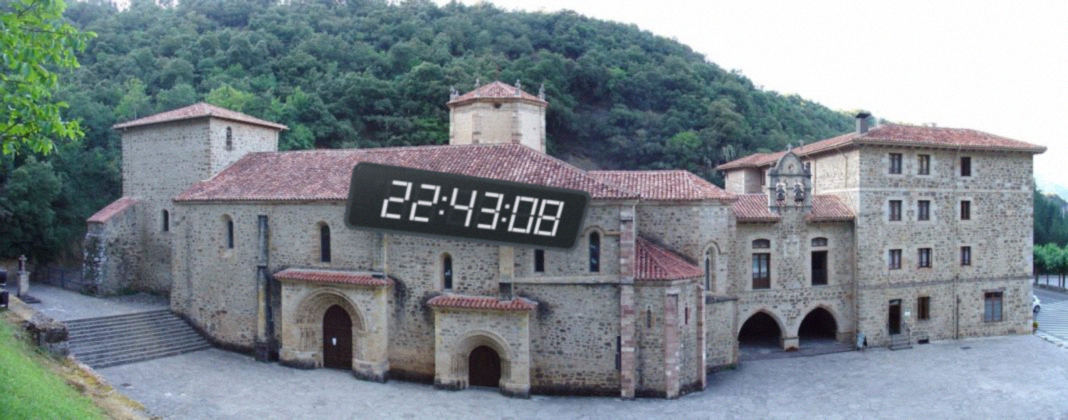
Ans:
T22:43:08
